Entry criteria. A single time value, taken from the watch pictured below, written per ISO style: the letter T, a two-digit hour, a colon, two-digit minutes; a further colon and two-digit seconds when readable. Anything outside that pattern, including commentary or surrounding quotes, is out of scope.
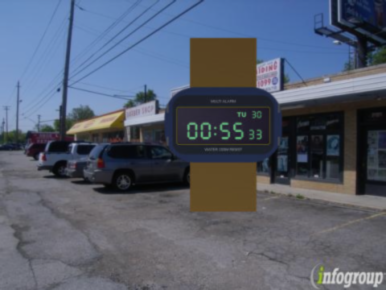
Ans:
T00:55:33
